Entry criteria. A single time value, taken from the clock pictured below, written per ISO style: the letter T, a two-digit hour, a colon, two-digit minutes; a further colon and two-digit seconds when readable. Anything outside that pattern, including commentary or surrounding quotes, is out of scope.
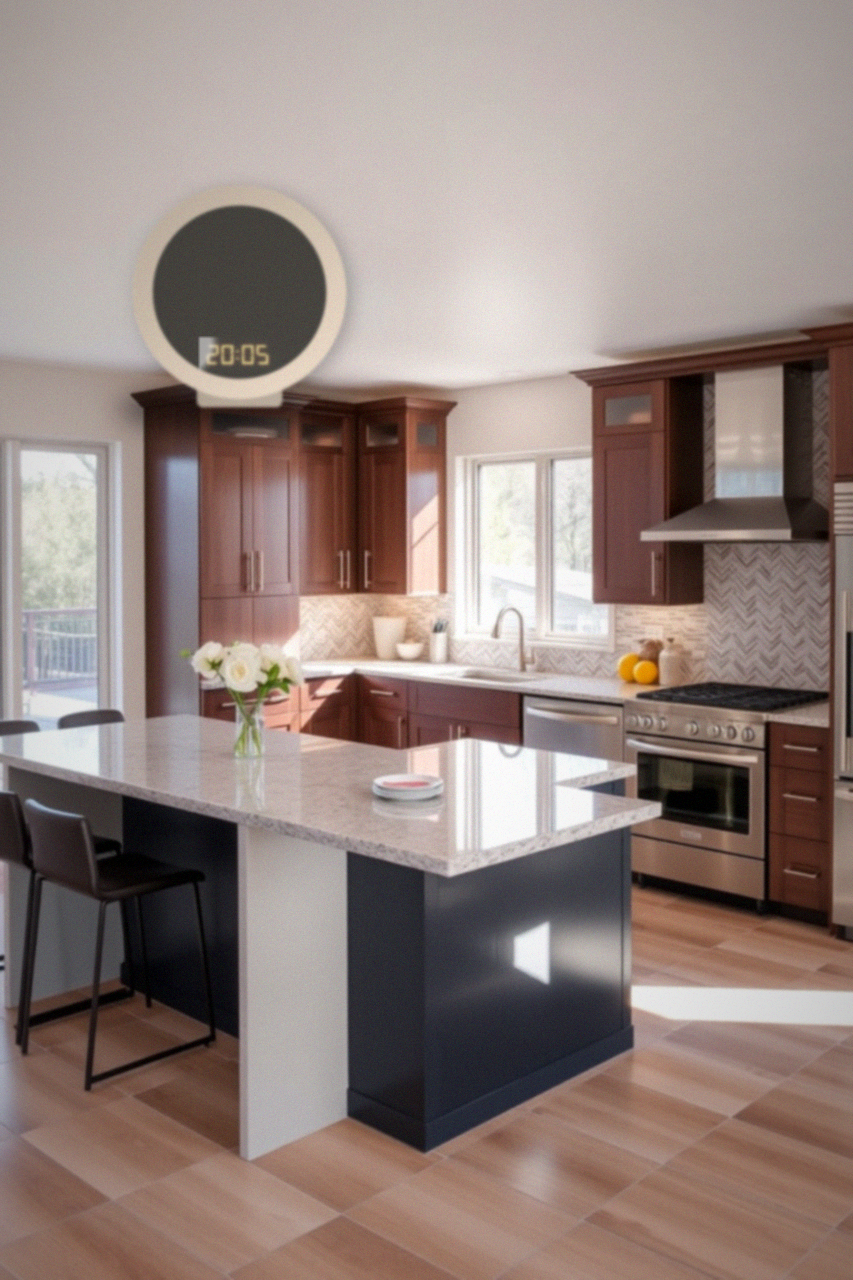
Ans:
T20:05
